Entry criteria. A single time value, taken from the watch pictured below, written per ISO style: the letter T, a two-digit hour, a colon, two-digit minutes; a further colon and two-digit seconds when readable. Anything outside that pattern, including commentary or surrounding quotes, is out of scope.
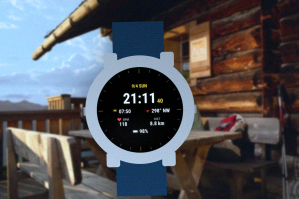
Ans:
T21:11
